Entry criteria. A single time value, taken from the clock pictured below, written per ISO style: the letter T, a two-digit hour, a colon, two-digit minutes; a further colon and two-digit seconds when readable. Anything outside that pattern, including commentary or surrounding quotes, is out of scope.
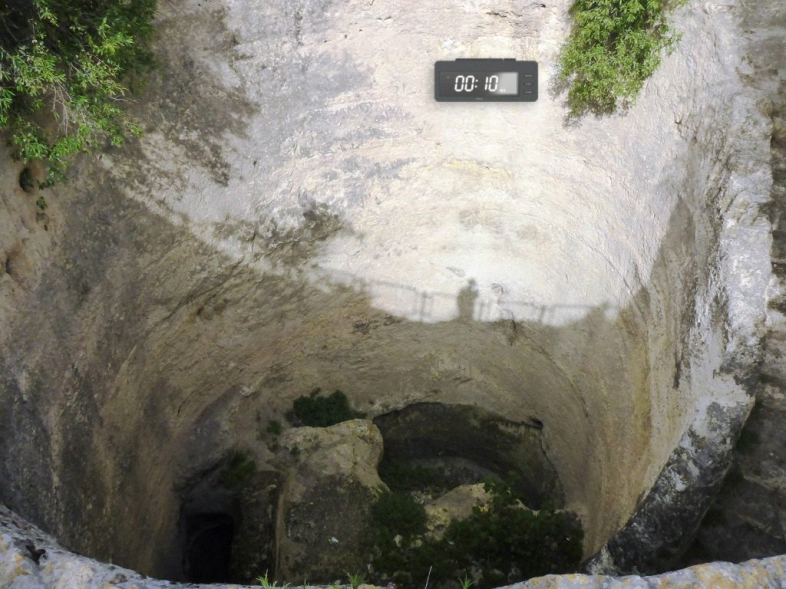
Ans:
T00:10
